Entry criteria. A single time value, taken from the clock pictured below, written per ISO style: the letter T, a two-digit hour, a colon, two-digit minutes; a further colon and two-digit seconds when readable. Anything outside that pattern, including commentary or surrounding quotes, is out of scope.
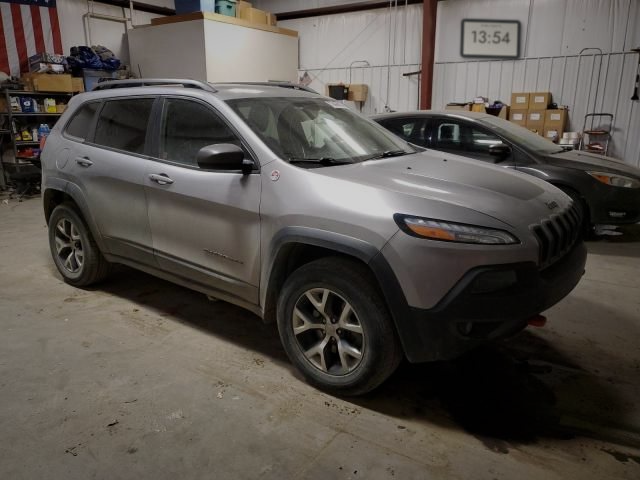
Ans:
T13:54
